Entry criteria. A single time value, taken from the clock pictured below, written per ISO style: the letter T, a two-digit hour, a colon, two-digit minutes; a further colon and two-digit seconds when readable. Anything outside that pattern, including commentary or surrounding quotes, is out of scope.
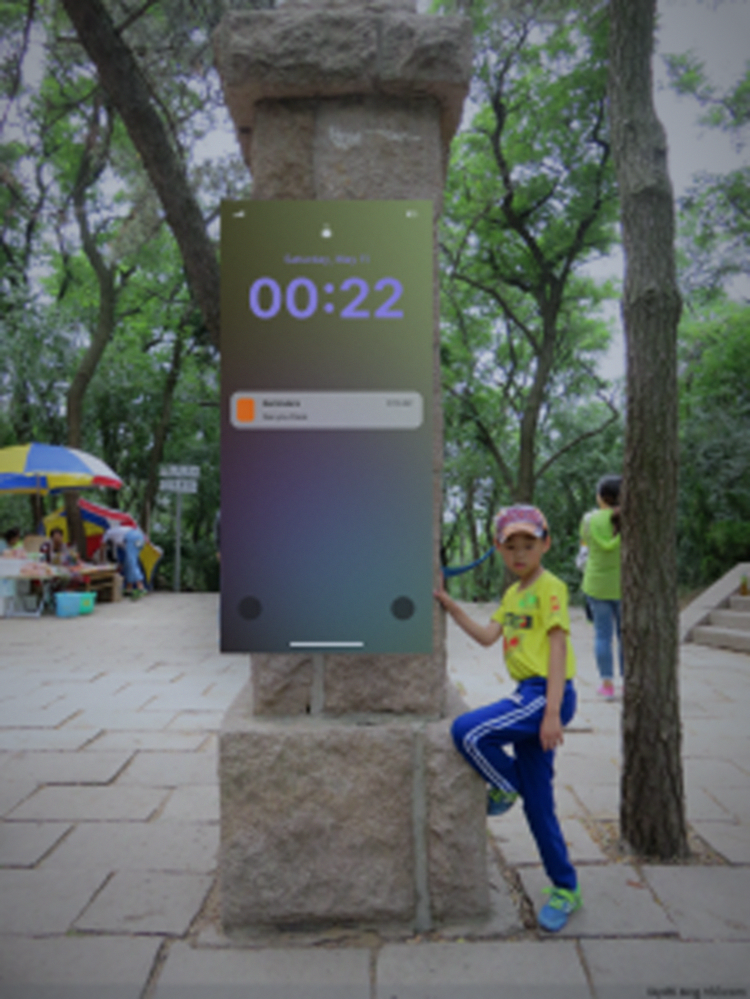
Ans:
T00:22
